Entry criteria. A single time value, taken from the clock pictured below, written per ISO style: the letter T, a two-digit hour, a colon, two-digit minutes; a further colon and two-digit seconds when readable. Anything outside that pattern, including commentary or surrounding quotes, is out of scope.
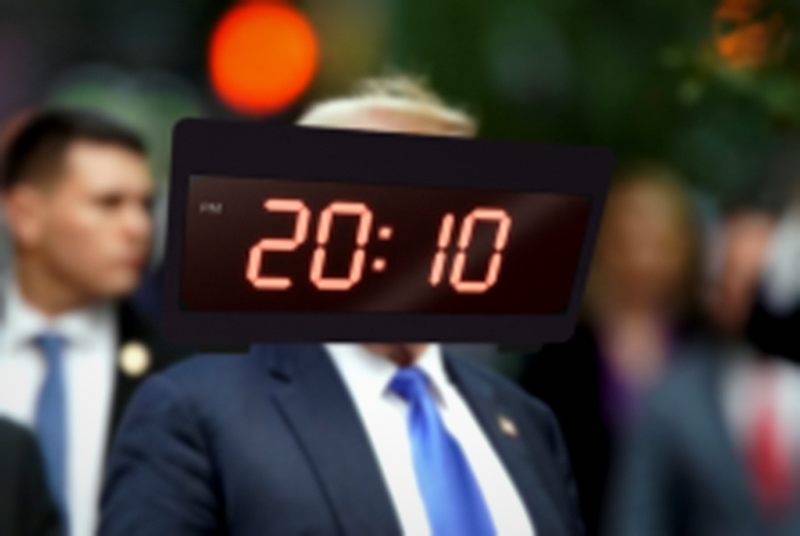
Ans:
T20:10
